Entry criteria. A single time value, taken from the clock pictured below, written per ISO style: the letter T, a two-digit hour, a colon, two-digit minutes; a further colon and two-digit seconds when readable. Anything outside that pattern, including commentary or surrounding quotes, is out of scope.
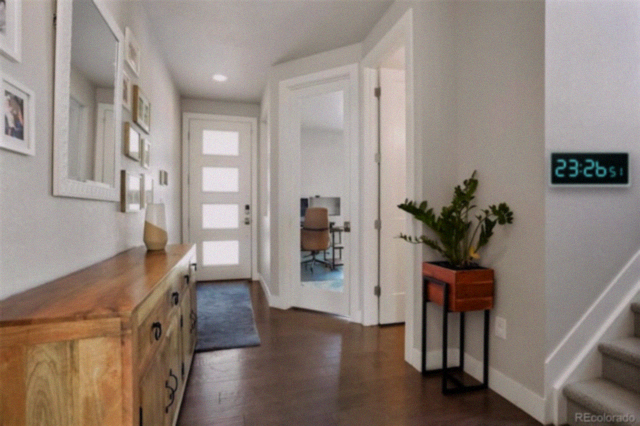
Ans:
T23:26
